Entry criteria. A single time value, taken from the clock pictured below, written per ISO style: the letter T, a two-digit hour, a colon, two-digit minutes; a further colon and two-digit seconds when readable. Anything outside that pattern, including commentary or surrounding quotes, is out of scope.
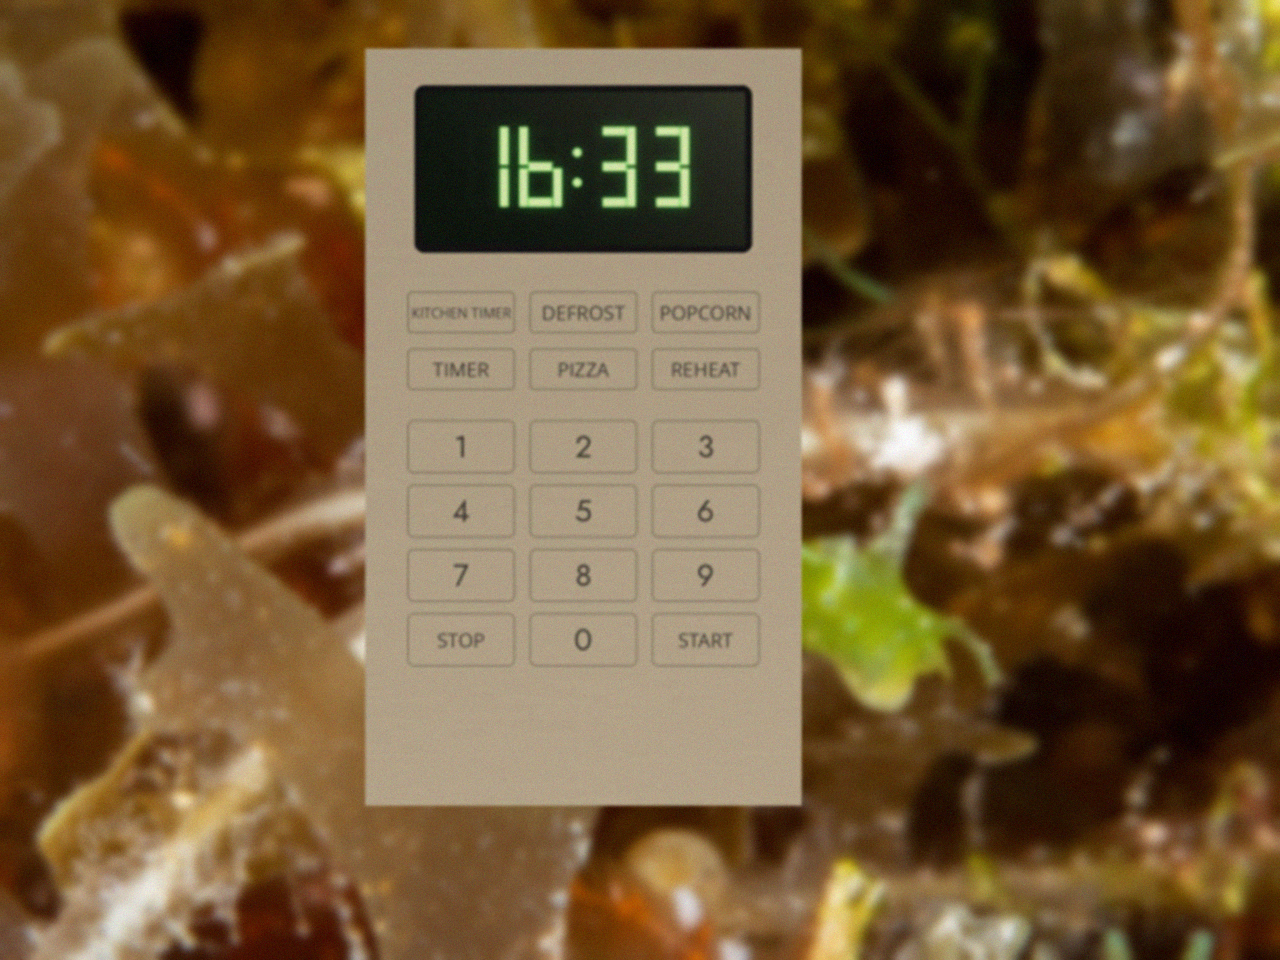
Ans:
T16:33
